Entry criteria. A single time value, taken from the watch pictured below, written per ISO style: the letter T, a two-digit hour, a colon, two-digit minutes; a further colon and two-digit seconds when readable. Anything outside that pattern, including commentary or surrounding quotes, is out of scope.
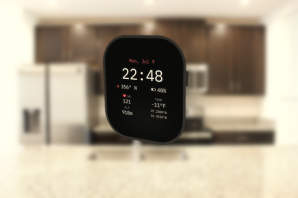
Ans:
T22:48
